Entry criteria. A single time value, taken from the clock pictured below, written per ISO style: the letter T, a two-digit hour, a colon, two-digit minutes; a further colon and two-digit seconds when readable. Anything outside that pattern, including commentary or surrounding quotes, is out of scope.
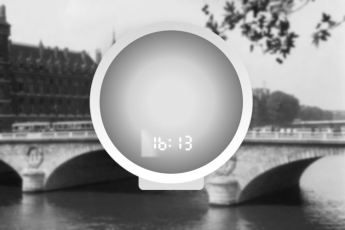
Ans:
T16:13
